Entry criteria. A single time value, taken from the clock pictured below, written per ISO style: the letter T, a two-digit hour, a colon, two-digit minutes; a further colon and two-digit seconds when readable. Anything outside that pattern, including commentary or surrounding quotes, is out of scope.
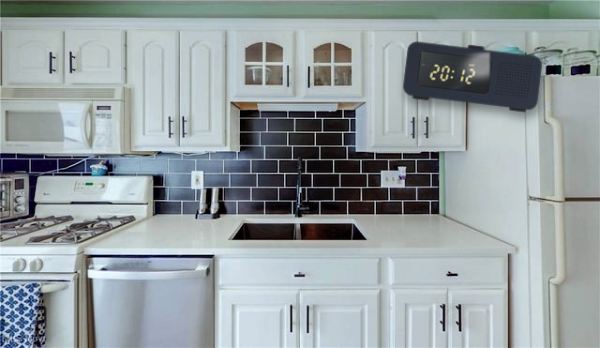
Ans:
T20:12
